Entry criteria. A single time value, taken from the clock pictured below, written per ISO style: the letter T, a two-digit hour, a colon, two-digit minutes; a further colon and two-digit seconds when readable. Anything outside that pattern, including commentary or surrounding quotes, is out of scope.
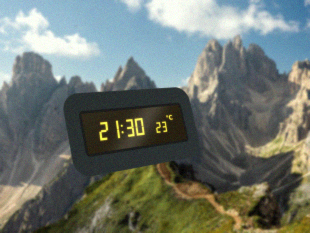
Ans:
T21:30
